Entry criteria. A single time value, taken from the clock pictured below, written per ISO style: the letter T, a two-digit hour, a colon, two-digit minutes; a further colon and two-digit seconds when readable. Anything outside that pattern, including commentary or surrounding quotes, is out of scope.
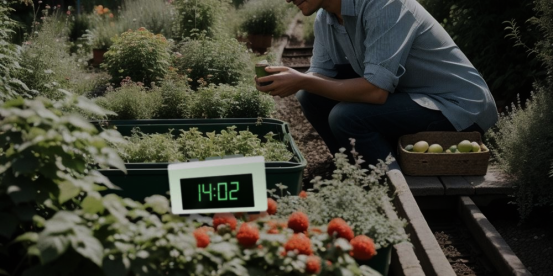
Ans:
T14:02
